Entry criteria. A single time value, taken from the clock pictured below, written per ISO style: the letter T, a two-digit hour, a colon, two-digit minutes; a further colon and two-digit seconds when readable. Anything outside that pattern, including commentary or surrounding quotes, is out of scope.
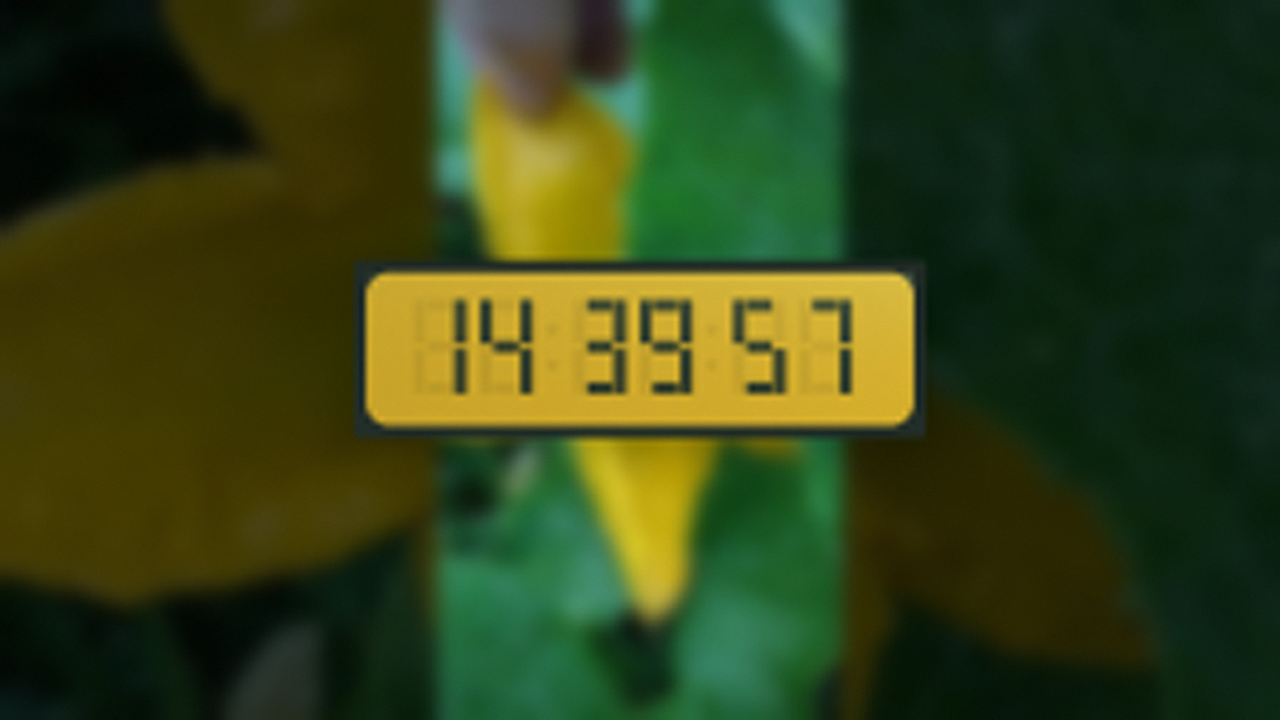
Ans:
T14:39:57
